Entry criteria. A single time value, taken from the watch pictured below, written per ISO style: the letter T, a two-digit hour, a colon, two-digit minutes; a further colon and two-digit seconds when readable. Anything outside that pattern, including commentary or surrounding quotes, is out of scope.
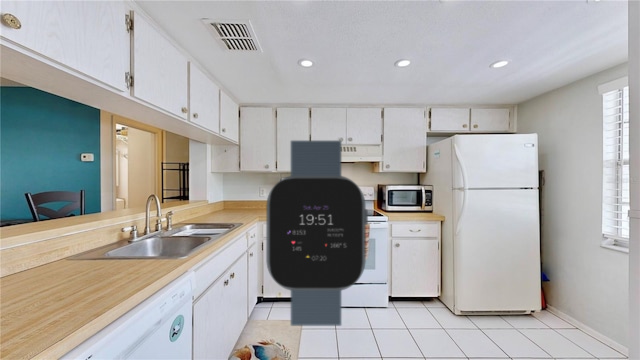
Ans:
T19:51
